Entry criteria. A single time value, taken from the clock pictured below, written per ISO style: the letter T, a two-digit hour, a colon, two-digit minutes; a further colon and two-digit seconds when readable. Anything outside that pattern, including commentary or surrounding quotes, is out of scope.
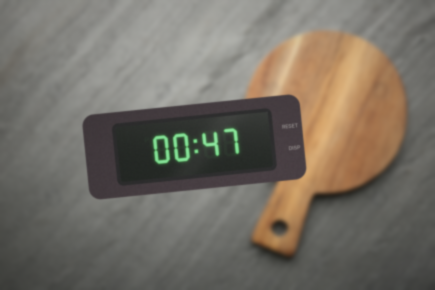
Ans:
T00:47
